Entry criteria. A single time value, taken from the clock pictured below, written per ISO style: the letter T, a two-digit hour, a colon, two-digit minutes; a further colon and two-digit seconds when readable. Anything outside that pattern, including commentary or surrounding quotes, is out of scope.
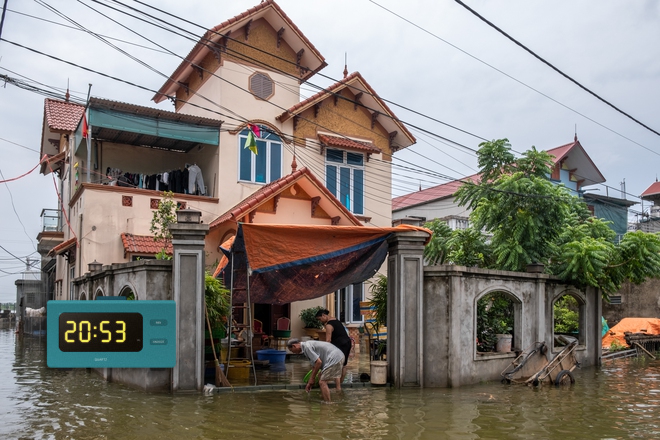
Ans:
T20:53
